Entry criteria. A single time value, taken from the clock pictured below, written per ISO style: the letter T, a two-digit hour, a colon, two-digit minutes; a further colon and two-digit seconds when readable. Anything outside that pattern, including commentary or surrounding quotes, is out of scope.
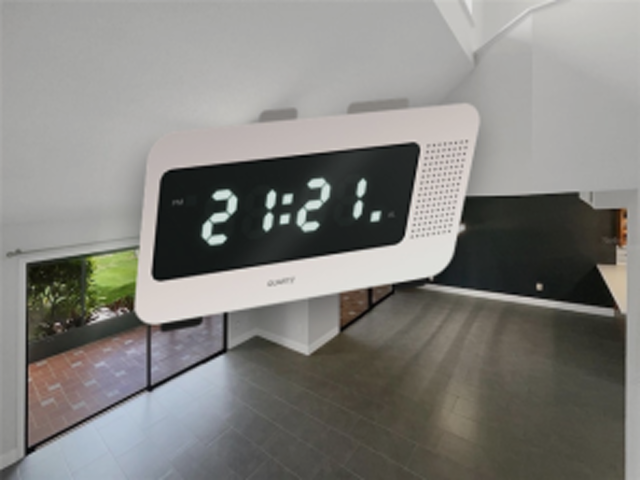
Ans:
T21:21
